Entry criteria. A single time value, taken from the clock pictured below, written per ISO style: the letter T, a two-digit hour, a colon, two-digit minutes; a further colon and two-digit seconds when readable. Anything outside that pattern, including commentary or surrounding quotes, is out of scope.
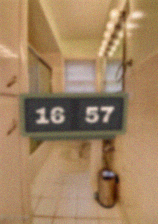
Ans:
T16:57
